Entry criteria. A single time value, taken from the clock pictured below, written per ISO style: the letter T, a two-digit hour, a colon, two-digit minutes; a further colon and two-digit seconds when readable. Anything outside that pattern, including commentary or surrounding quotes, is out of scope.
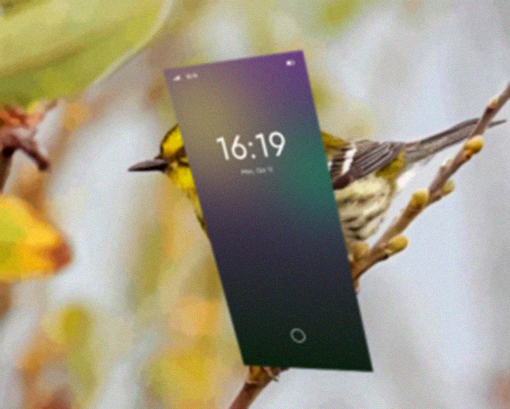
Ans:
T16:19
